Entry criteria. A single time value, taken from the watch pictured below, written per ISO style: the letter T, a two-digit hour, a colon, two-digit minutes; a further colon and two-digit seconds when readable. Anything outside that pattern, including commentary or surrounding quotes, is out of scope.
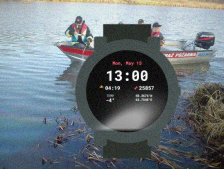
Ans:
T13:00
